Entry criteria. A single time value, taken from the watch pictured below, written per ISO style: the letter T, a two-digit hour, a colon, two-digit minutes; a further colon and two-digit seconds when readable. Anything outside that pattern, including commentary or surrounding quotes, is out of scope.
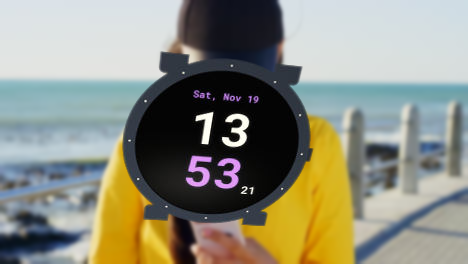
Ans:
T13:53:21
